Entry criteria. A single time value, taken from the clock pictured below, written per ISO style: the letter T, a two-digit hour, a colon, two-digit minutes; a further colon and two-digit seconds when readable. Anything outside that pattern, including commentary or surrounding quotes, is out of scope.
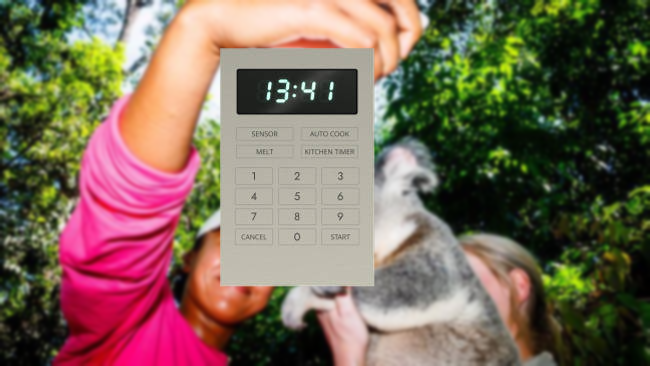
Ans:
T13:41
